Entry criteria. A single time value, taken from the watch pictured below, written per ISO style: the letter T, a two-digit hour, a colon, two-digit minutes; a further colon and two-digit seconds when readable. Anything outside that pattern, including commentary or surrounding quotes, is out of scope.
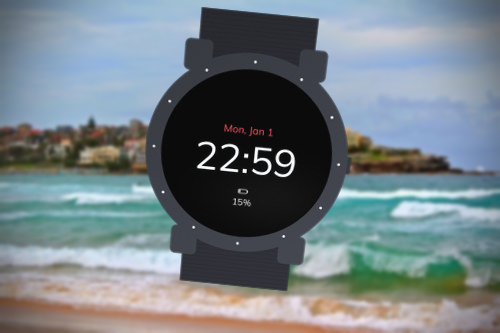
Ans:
T22:59
